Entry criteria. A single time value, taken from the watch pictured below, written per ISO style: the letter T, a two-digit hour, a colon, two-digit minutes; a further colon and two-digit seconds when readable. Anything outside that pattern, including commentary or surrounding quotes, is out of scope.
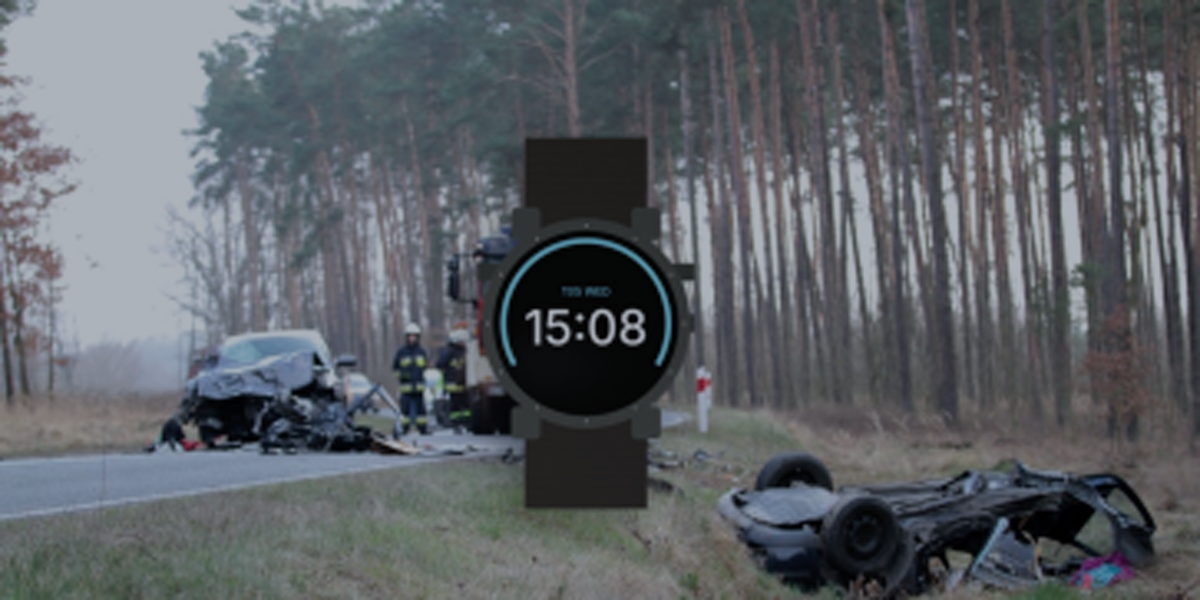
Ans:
T15:08
